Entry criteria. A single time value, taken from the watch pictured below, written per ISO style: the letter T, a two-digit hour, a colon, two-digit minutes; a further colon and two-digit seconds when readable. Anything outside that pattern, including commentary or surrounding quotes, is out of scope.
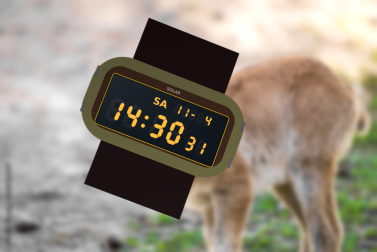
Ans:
T14:30:31
